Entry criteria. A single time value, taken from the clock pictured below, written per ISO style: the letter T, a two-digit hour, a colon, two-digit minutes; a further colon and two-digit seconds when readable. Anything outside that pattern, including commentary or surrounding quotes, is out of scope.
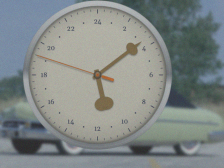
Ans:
T11:08:48
